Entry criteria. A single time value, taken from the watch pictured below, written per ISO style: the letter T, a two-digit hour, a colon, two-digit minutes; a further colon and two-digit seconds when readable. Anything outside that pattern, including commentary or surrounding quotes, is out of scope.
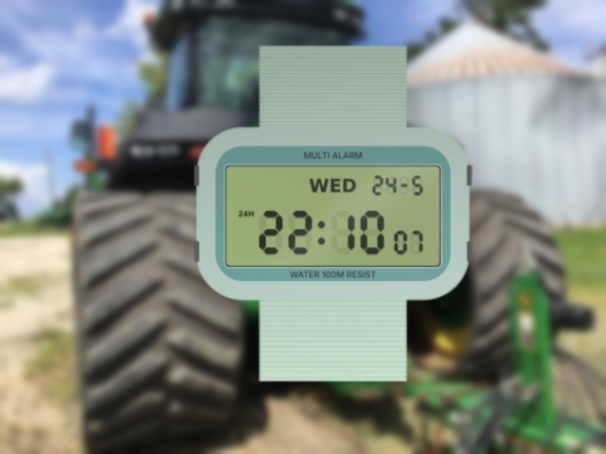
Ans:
T22:10:07
